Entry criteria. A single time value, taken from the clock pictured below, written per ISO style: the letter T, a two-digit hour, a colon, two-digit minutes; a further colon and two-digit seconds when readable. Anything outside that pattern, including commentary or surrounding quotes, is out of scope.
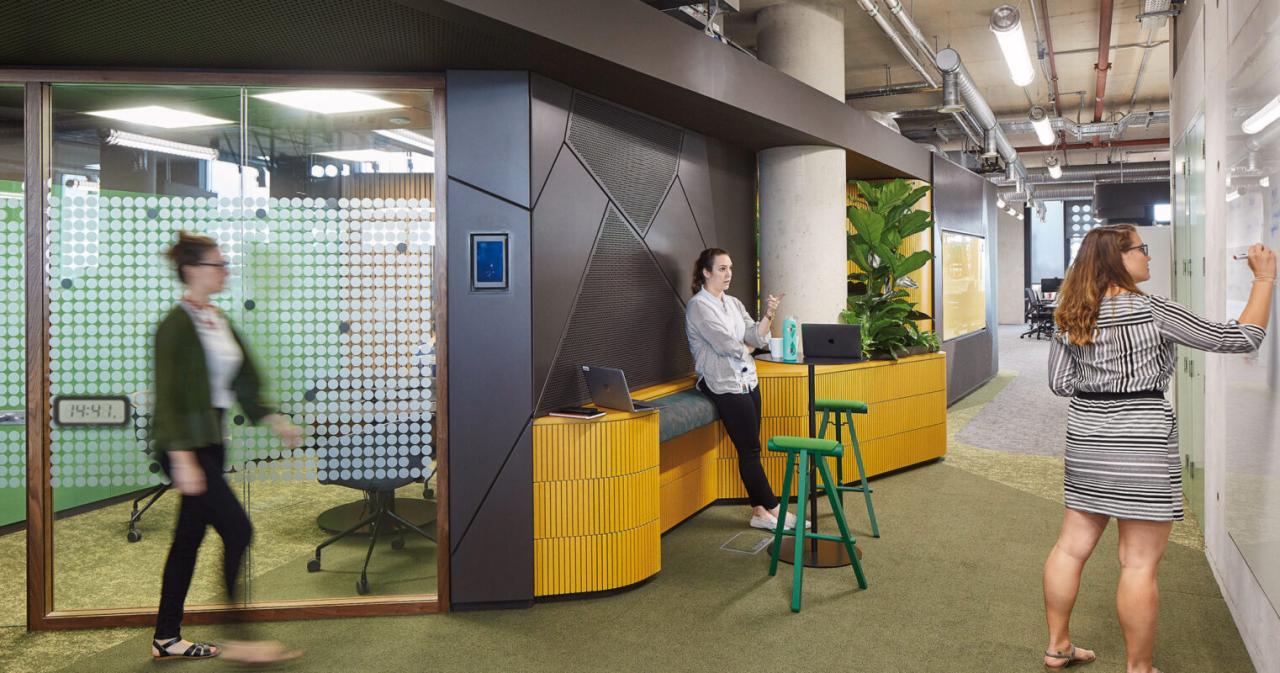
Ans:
T14:41
